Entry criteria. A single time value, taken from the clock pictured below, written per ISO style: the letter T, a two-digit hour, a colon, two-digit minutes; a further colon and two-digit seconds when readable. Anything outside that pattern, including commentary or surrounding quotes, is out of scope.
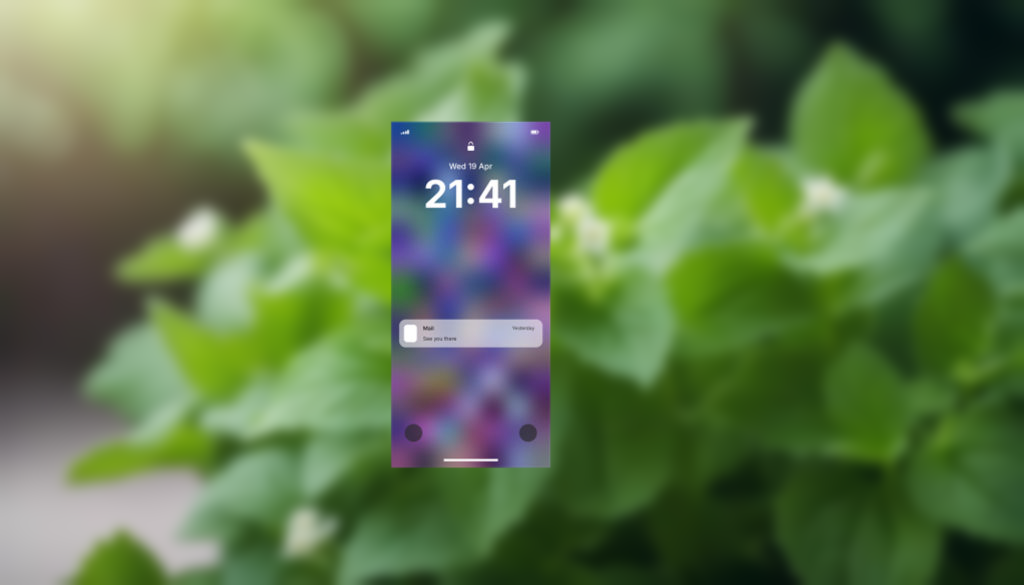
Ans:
T21:41
